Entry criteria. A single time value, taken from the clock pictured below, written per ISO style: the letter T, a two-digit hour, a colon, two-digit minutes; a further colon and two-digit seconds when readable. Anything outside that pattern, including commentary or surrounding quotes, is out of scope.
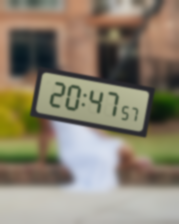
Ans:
T20:47:57
